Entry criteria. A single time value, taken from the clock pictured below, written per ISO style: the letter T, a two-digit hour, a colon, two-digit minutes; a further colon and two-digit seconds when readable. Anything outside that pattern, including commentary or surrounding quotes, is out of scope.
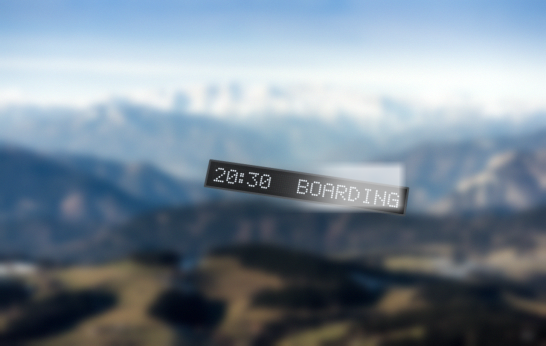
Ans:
T20:30
